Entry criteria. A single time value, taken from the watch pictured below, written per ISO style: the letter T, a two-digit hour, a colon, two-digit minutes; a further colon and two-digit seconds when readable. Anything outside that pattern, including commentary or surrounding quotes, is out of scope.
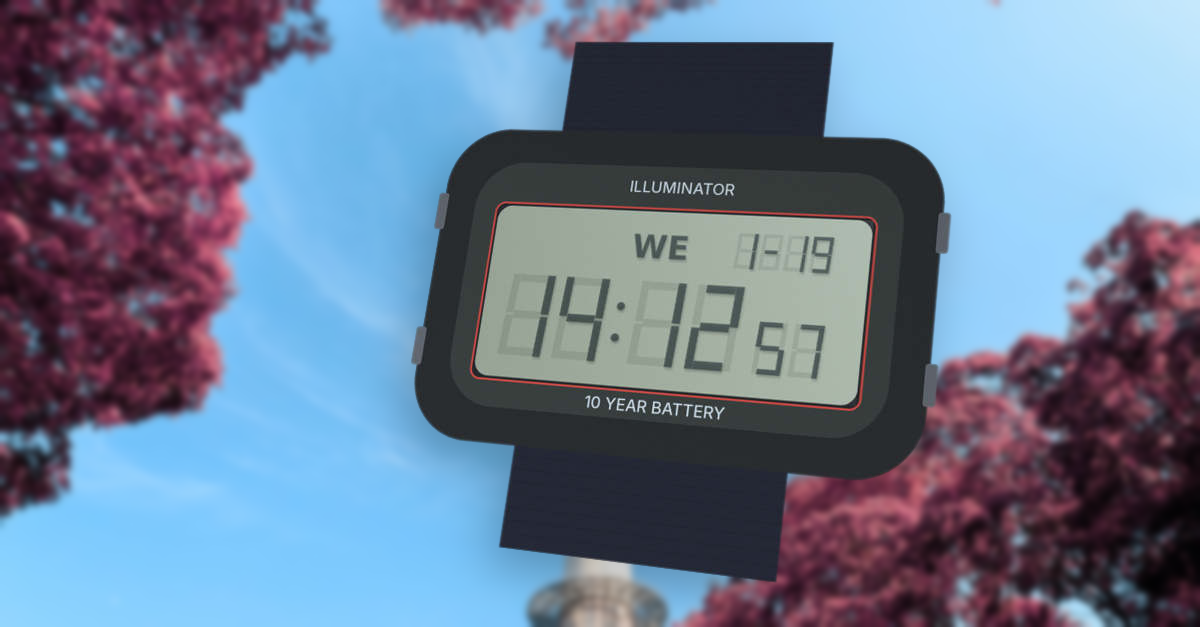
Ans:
T14:12:57
